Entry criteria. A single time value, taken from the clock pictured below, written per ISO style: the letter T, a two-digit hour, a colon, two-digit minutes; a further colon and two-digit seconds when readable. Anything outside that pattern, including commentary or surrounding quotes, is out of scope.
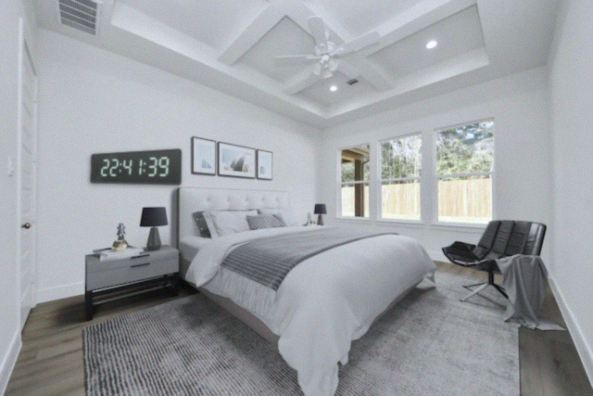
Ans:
T22:41:39
